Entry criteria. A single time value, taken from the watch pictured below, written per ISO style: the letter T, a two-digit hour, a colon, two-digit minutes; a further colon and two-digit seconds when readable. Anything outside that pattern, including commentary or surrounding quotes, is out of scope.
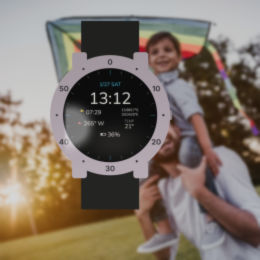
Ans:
T13:12
